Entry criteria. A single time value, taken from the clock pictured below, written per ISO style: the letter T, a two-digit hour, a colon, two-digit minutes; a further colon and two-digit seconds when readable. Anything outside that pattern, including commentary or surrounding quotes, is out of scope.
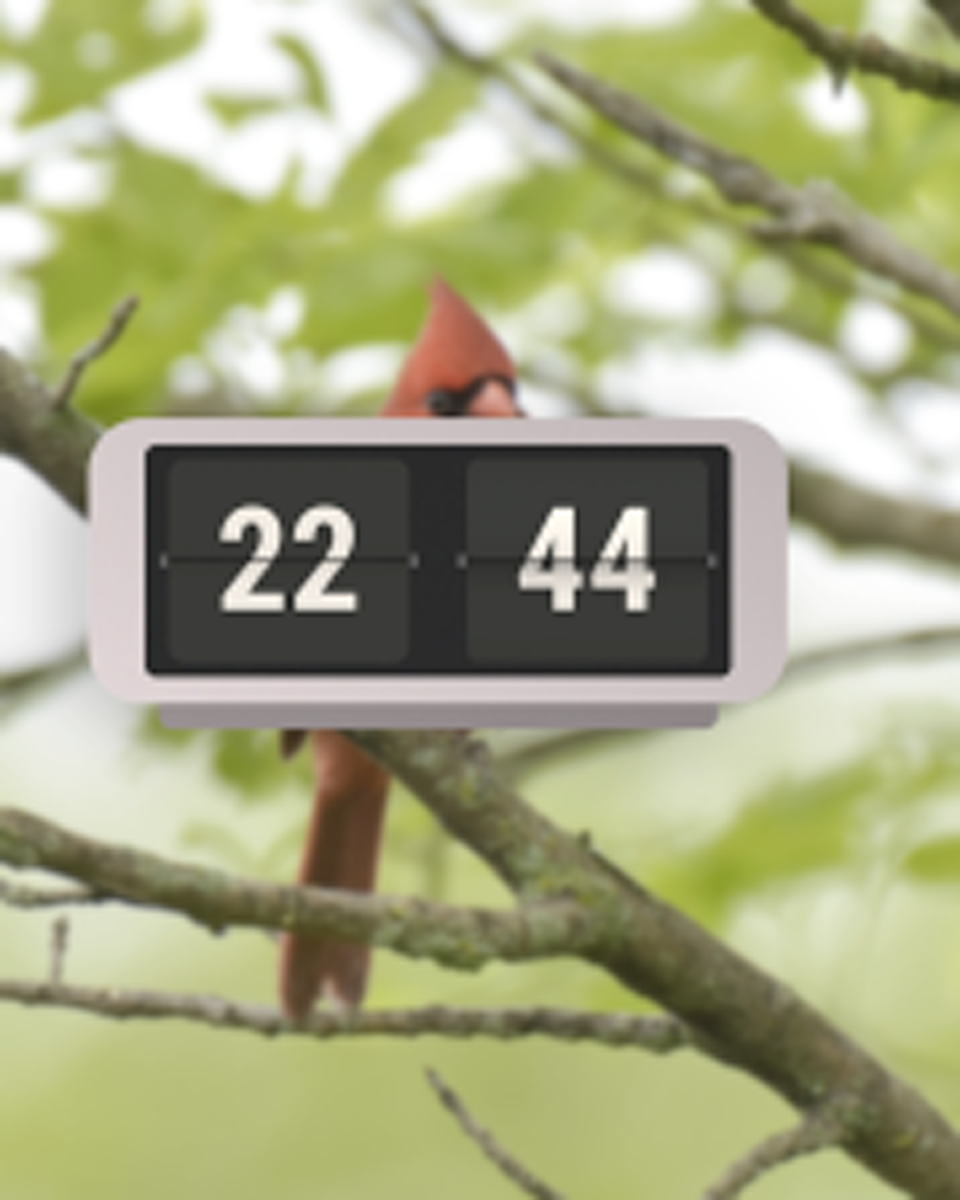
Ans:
T22:44
